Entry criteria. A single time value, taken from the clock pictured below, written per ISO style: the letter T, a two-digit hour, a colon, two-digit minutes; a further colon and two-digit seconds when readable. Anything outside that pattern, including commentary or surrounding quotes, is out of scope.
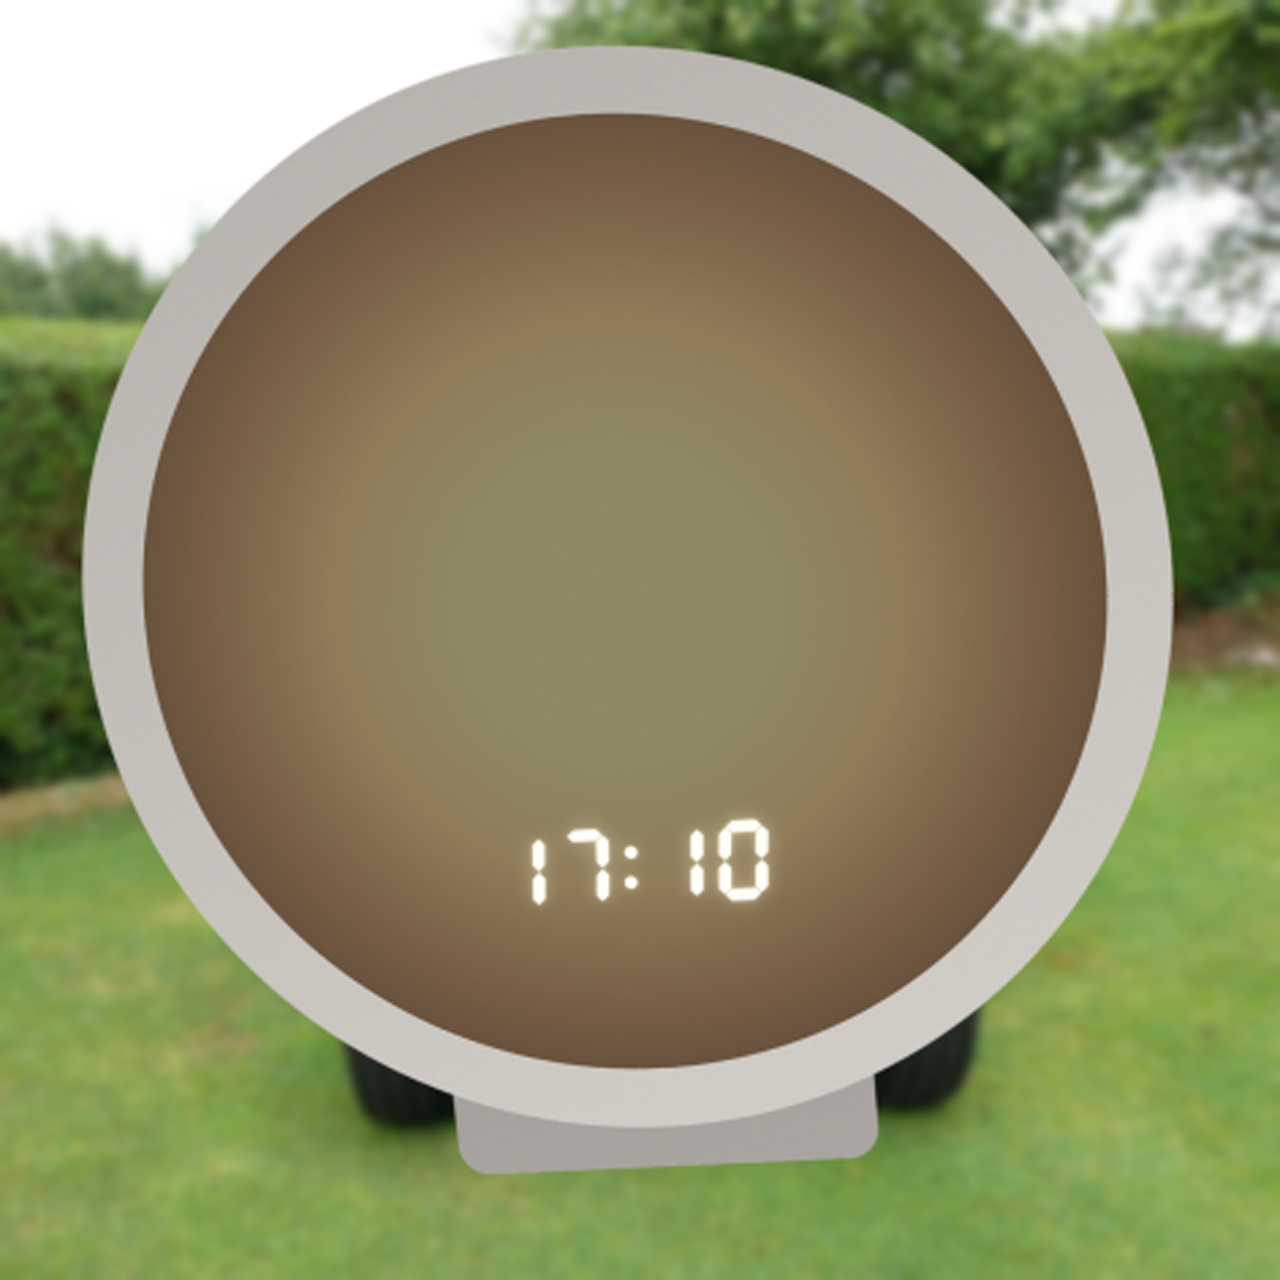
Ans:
T17:10
